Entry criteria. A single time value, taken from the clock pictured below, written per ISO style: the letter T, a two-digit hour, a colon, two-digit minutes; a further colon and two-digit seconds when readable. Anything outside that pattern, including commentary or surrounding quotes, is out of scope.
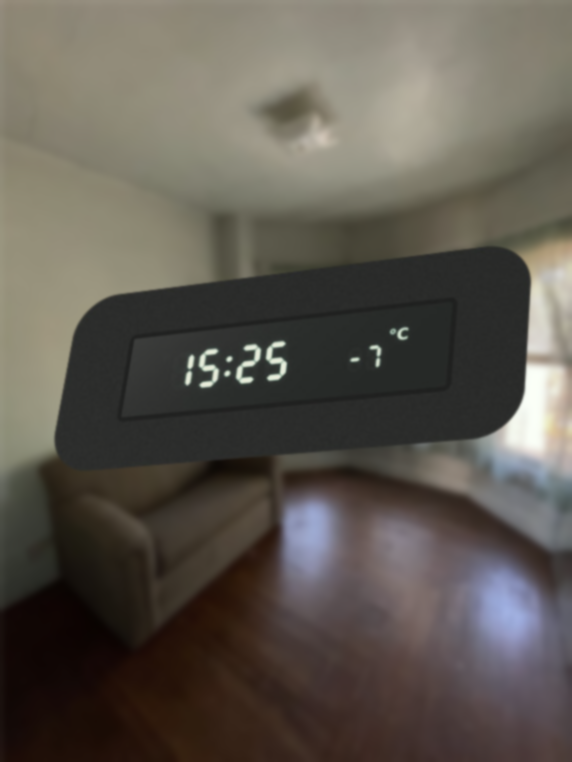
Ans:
T15:25
